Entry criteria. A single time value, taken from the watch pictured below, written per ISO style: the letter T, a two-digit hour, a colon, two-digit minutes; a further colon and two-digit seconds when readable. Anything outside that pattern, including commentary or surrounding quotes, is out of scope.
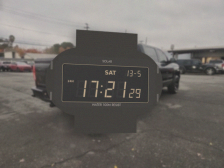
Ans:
T17:21:29
